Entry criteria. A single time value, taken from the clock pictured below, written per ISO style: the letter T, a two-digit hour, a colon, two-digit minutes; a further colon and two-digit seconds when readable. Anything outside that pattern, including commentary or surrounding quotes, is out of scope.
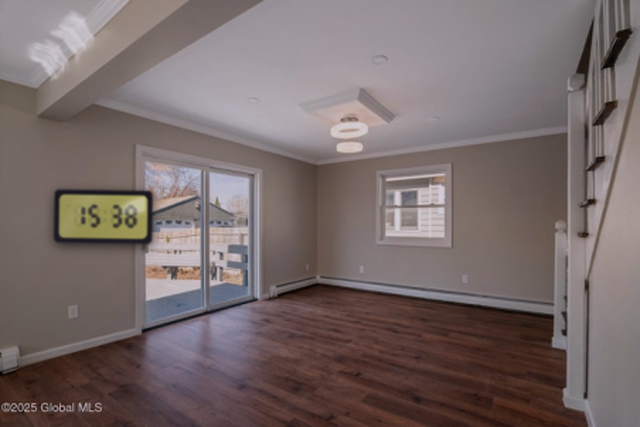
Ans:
T15:38
